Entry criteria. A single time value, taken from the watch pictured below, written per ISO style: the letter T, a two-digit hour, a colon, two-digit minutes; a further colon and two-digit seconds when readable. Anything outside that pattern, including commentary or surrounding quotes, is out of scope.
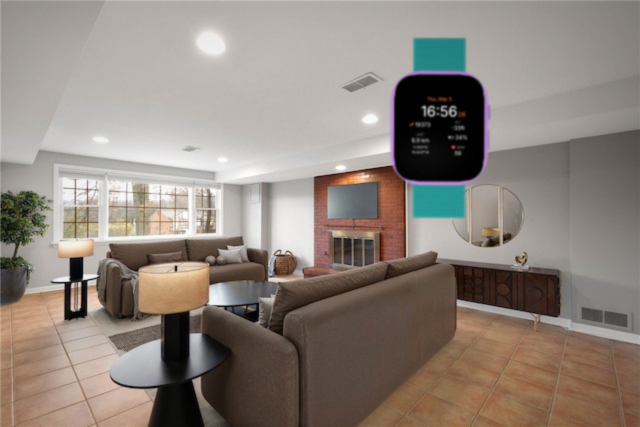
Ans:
T16:56
